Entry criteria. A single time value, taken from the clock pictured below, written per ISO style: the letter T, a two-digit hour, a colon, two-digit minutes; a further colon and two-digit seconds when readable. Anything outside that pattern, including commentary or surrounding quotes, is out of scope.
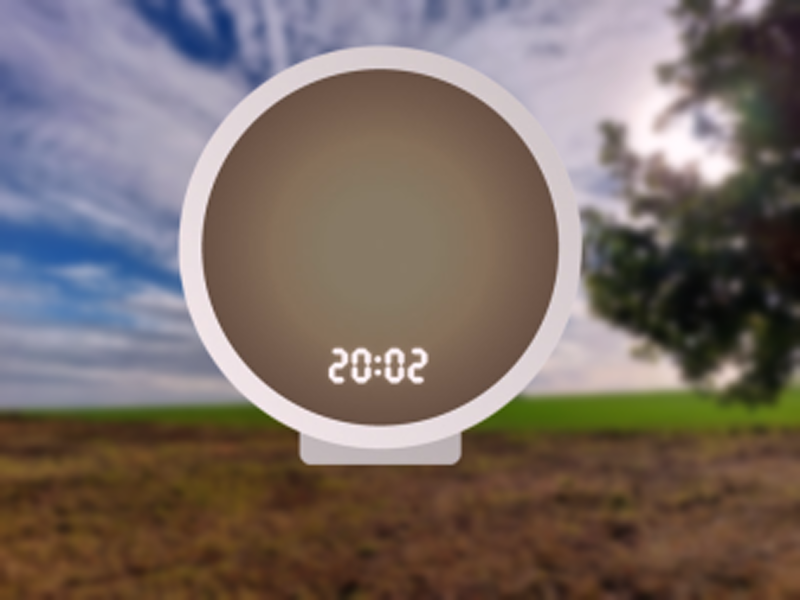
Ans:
T20:02
